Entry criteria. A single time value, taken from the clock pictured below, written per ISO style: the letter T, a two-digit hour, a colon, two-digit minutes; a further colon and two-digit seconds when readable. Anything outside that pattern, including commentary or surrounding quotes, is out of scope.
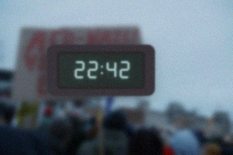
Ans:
T22:42
